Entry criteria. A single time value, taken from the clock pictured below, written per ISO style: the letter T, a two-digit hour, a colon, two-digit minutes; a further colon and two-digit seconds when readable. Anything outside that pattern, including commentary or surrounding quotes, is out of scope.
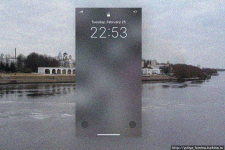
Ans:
T22:53
